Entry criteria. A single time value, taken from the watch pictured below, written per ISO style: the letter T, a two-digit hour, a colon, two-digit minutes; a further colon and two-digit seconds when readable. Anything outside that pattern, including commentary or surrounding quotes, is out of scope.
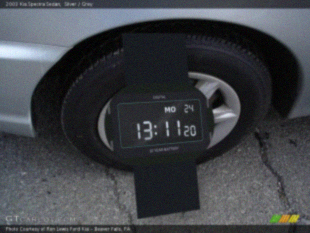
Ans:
T13:11:20
